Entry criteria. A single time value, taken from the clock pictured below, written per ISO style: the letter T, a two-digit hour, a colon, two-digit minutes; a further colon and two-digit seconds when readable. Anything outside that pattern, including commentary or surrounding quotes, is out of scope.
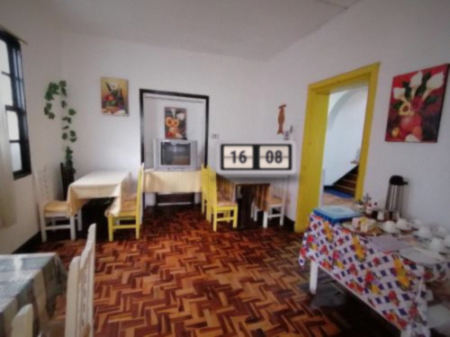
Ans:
T16:08
